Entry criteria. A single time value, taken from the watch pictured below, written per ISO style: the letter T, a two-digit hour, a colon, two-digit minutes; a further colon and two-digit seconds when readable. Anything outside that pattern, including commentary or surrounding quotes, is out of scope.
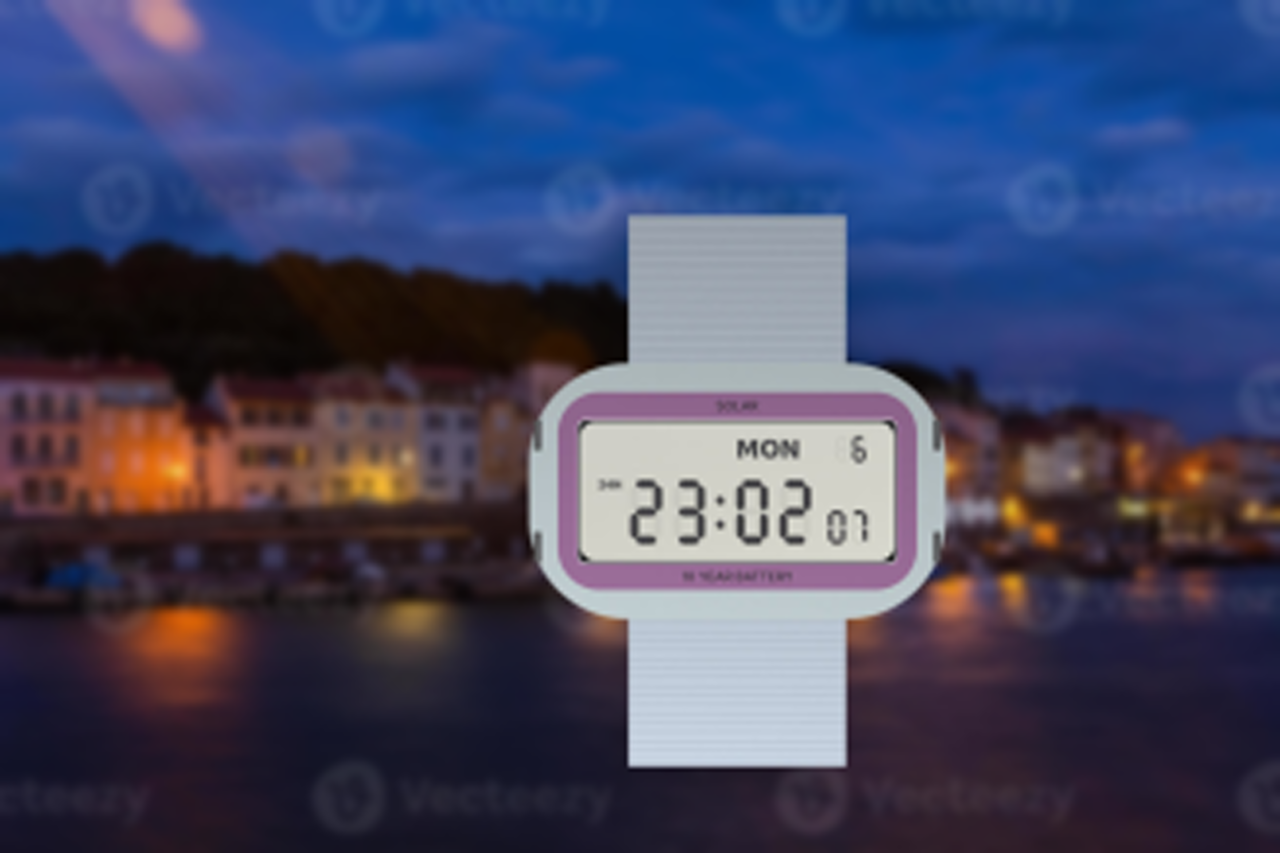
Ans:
T23:02:07
